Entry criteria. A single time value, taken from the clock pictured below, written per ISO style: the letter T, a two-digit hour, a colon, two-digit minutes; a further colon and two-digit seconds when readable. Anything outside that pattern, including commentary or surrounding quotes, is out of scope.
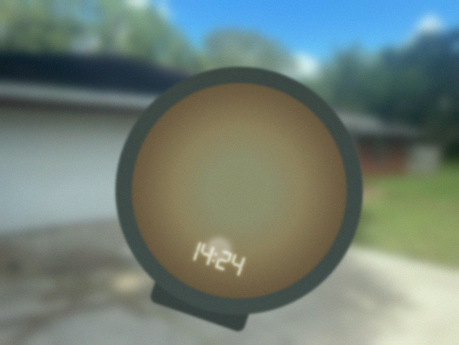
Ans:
T14:24
